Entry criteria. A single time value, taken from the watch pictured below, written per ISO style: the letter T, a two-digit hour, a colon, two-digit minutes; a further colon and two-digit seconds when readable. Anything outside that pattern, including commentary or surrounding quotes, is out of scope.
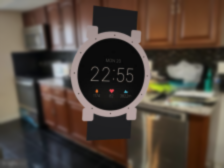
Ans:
T22:55
